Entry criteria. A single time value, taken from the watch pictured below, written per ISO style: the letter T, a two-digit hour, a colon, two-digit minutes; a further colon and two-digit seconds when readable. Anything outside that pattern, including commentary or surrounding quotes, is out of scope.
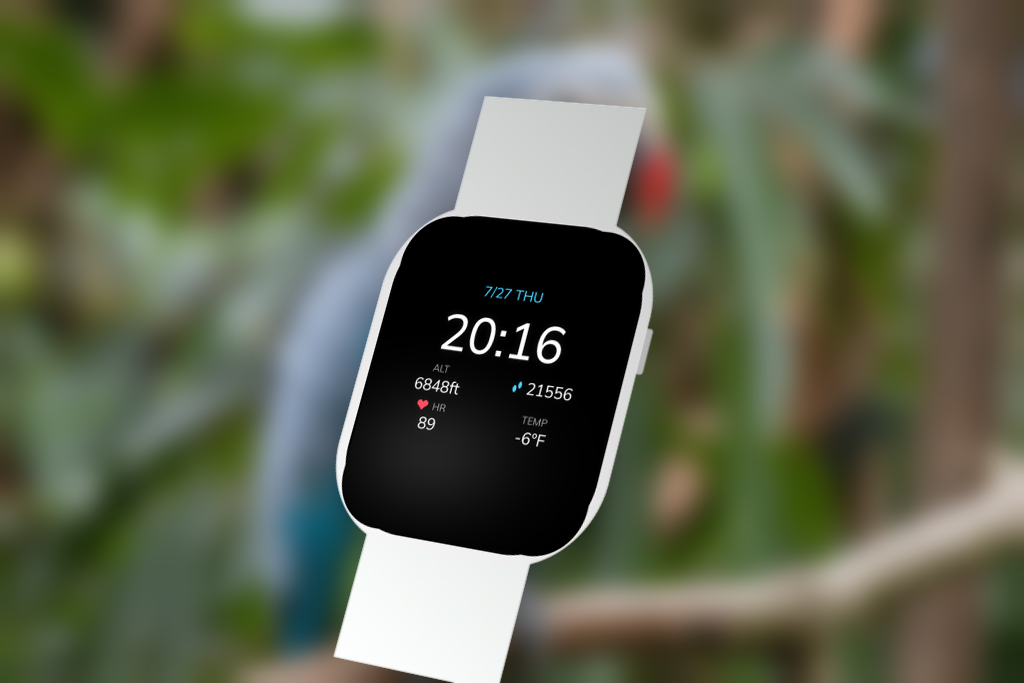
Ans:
T20:16
